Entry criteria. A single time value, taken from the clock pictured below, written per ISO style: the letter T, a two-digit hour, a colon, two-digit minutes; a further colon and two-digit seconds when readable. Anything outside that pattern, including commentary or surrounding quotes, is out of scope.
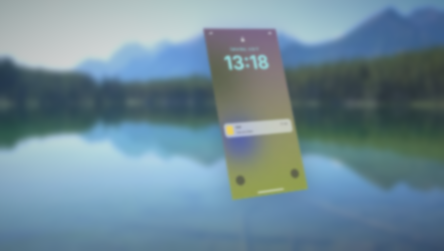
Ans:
T13:18
